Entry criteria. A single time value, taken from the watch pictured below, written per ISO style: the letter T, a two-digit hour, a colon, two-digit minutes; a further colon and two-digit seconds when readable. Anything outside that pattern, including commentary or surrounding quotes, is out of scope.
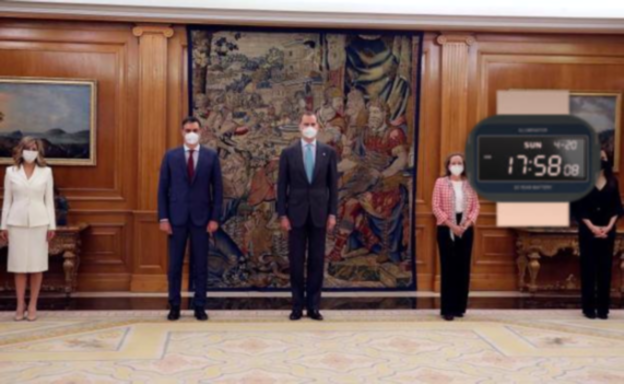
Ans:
T17:58
